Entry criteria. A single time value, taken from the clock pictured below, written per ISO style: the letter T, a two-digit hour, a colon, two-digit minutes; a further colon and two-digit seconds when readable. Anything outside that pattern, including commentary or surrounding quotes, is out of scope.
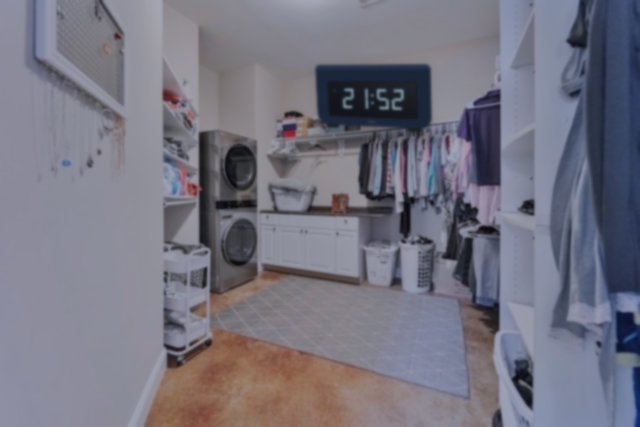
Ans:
T21:52
